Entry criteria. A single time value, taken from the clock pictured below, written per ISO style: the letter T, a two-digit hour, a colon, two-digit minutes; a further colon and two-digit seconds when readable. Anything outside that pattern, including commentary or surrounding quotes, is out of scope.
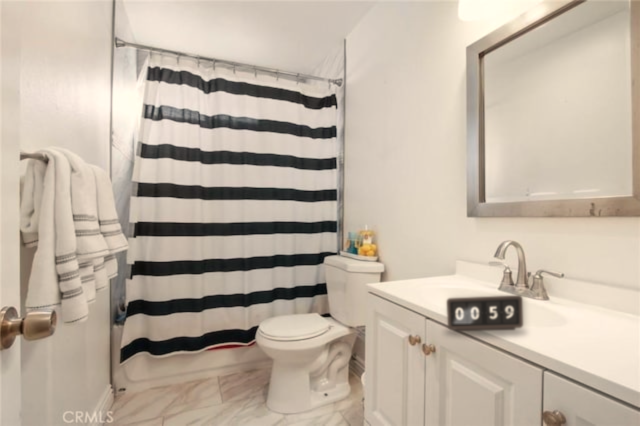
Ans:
T00:59
